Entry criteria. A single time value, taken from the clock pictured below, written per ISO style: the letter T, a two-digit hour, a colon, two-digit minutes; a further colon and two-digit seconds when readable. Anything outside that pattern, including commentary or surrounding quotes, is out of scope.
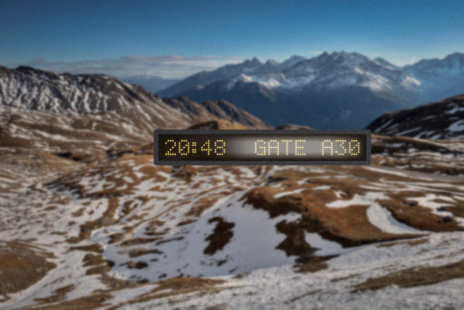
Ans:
T20:48
